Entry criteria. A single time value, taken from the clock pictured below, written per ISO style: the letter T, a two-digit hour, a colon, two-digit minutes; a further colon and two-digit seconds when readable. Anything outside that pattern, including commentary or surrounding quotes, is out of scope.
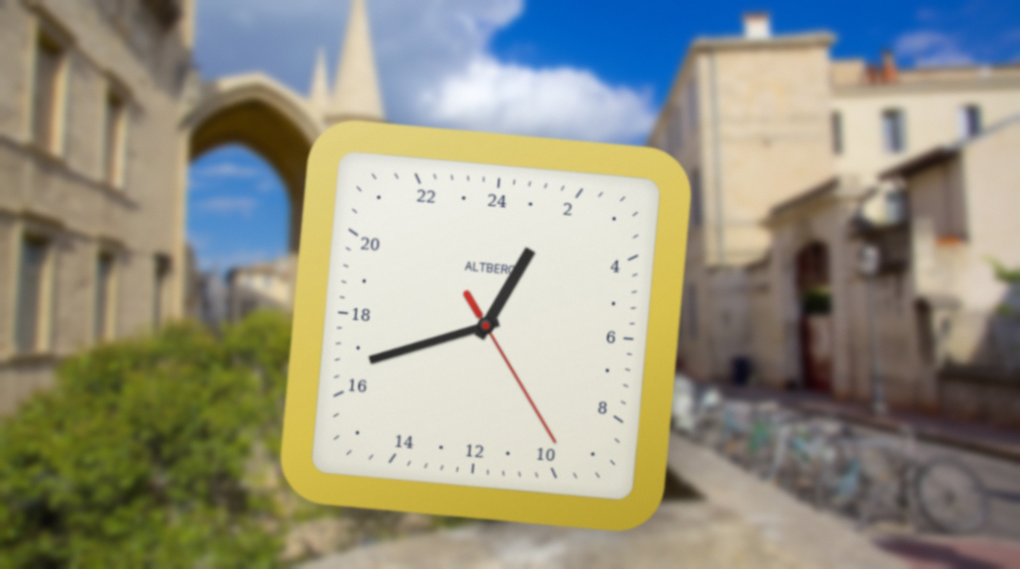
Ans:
T01:41:24
